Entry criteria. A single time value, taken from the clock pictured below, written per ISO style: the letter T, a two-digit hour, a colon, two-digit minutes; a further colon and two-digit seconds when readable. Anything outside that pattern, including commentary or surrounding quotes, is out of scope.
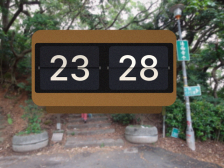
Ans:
T23:28
